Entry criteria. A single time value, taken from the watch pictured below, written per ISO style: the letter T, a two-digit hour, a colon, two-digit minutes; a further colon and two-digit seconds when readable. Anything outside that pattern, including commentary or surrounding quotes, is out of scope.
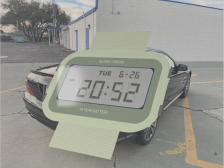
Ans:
T20:52
